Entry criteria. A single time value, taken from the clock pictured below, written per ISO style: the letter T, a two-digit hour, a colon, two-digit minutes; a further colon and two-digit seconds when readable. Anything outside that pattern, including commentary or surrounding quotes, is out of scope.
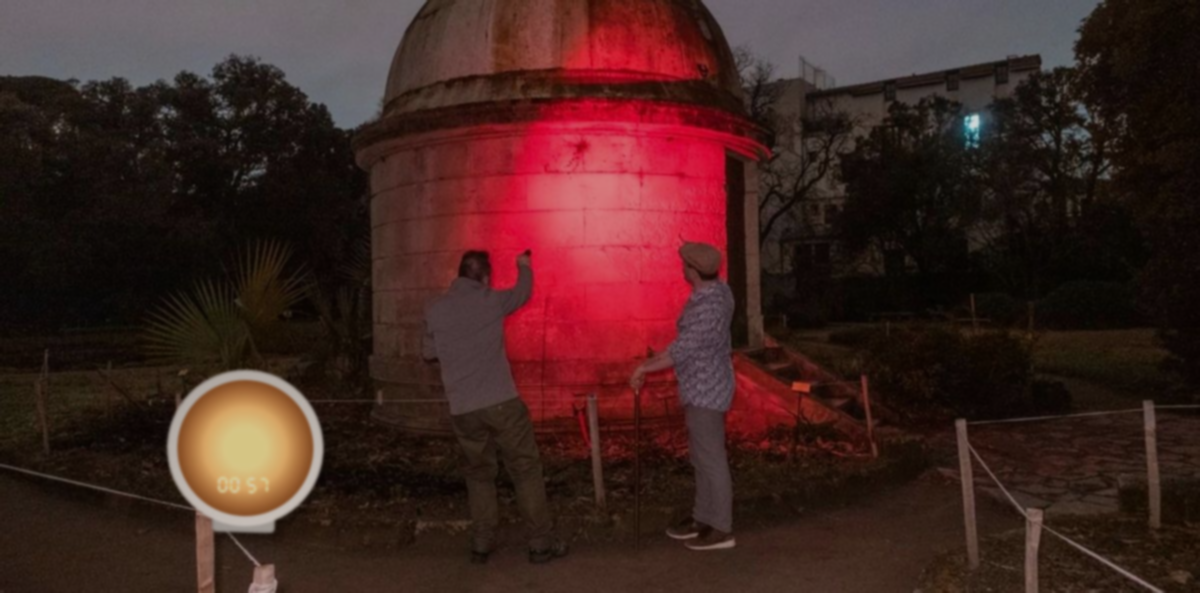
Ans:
T00:57
